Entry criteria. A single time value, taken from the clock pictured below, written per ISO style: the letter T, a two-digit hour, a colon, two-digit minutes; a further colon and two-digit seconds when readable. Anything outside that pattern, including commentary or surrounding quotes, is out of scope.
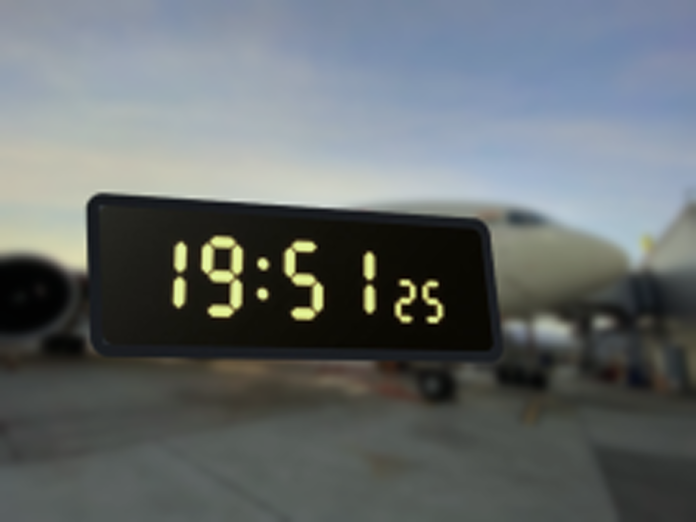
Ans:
T19:51:25
